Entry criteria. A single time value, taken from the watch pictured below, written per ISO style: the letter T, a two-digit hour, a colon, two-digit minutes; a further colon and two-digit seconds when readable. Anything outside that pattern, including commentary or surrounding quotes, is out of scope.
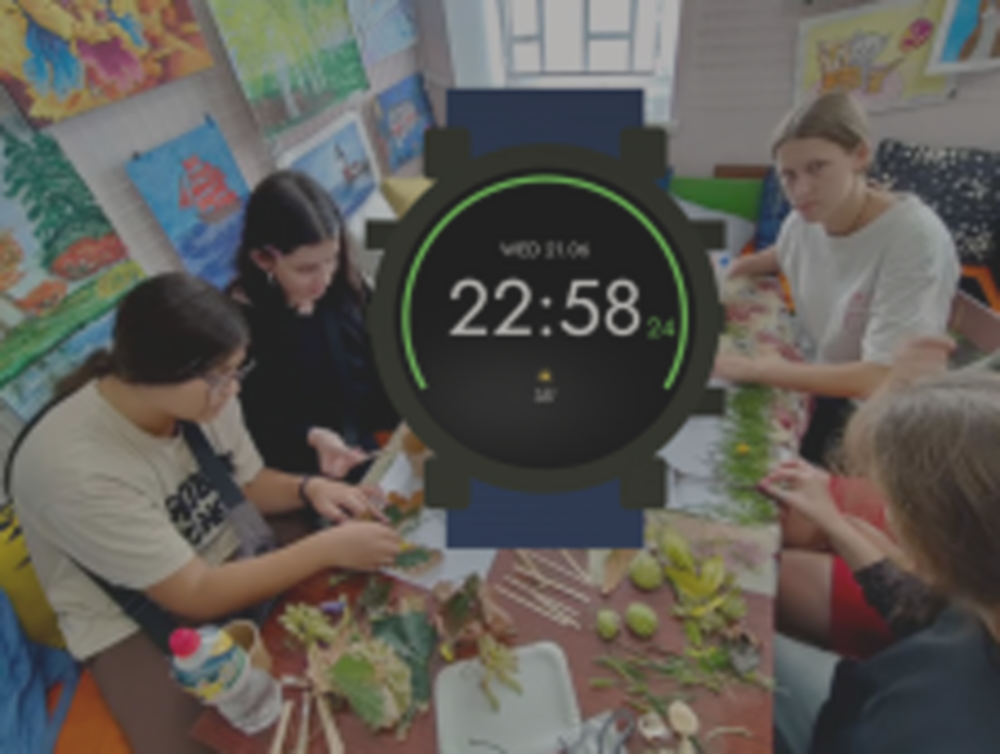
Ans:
T22:58
